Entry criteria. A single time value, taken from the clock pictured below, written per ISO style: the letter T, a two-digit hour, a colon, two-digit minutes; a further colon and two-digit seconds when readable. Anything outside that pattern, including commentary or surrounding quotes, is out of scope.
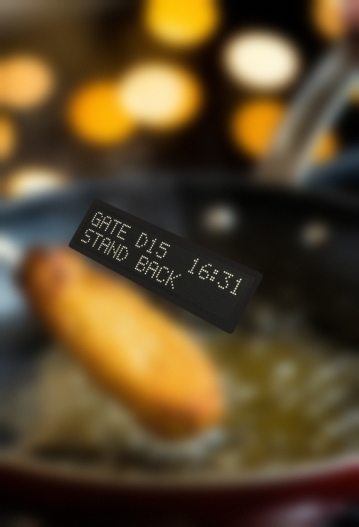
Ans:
T16:31
